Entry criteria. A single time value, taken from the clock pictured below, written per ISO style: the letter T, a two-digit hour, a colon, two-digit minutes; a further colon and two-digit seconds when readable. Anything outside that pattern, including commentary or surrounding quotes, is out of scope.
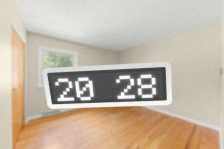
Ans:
T20:28
